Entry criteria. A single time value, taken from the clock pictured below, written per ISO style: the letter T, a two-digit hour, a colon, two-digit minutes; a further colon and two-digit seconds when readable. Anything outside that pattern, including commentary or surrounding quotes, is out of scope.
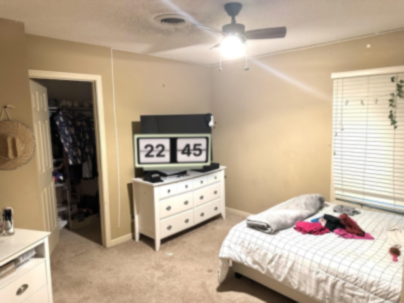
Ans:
T22:45
